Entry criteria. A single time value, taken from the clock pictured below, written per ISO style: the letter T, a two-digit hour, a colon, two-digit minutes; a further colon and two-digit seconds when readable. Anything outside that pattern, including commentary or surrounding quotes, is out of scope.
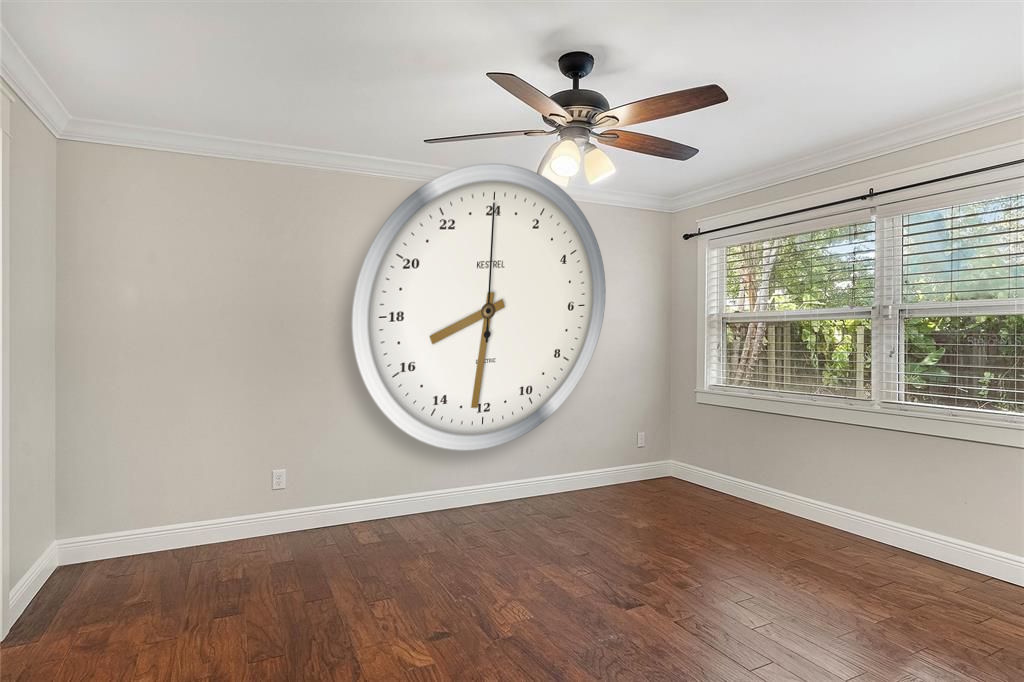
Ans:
T16:31:00
